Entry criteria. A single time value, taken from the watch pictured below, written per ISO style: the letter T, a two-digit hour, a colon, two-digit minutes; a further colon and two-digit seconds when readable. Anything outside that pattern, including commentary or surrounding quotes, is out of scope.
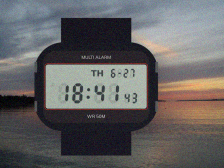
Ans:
T18:41:43
